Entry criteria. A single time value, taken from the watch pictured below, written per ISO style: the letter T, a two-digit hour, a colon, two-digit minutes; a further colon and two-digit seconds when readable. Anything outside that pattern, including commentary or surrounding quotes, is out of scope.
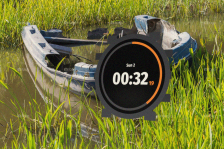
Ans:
T00:32
